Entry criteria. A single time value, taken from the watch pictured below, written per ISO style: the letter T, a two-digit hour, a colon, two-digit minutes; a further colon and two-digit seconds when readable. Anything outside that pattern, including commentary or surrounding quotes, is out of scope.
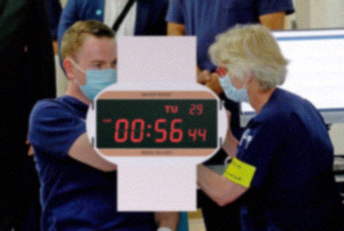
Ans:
T00:56:44
